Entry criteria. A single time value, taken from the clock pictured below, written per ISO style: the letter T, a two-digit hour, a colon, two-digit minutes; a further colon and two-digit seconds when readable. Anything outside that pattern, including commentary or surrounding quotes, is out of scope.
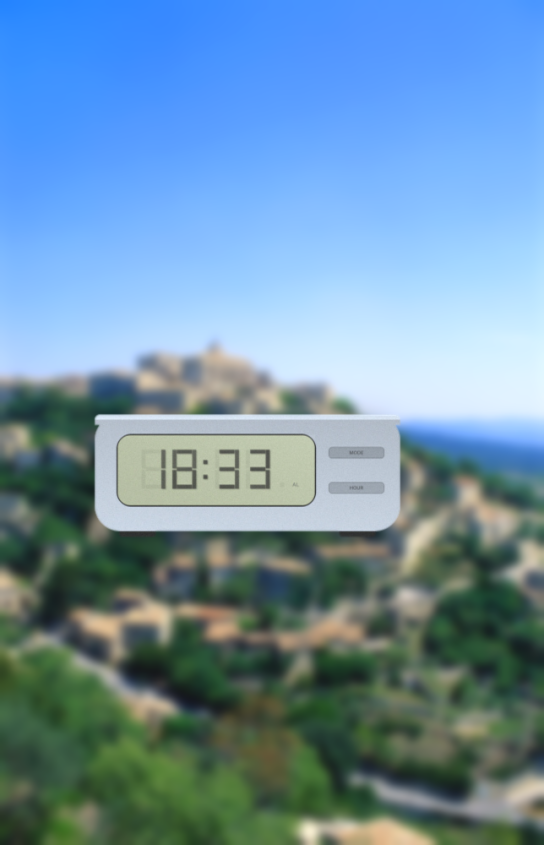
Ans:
T18:33
